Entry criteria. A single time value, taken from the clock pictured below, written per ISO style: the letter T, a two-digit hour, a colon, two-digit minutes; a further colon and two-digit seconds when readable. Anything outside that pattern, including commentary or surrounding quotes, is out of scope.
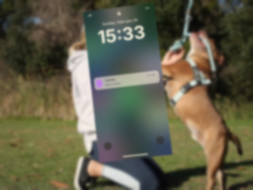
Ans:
T15:33
